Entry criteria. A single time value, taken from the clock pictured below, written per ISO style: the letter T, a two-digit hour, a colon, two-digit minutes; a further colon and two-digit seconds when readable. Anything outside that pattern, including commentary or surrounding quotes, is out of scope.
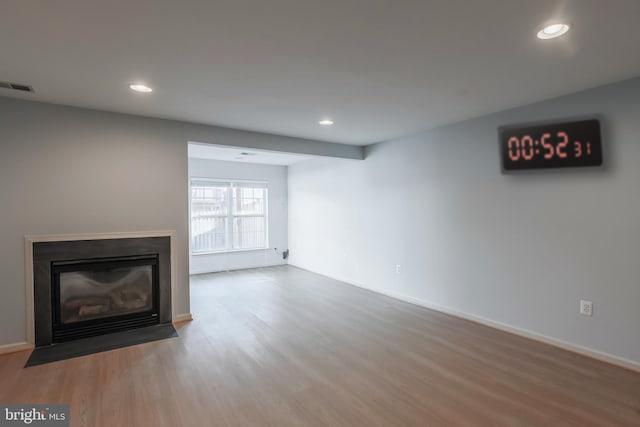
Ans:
T00:52:31
